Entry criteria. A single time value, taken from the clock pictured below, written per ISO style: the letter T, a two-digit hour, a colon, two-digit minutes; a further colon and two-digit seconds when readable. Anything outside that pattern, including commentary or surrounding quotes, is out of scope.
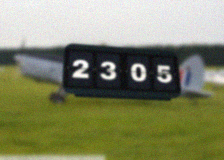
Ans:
T23:05
